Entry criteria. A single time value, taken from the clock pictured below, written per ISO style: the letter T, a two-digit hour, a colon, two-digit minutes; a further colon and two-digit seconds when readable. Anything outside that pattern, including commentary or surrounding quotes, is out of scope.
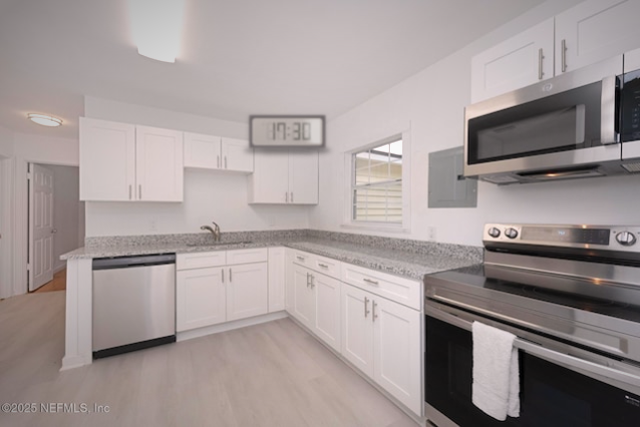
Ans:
T17:30
